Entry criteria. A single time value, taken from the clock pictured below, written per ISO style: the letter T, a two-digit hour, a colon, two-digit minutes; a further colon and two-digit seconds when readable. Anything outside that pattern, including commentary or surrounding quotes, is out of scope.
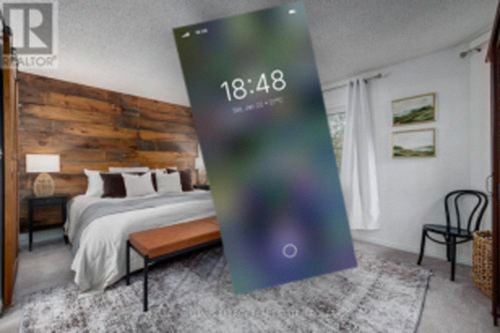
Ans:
T18:48
